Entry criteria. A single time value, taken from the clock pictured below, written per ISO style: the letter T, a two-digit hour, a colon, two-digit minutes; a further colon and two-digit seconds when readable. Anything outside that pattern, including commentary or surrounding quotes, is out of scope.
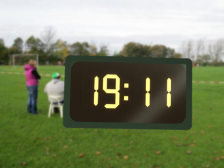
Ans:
T19:11
